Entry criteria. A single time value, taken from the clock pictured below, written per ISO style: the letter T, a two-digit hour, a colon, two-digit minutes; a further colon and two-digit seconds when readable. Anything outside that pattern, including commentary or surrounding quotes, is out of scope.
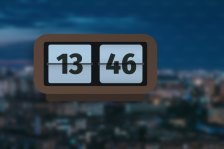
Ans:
T13:46
